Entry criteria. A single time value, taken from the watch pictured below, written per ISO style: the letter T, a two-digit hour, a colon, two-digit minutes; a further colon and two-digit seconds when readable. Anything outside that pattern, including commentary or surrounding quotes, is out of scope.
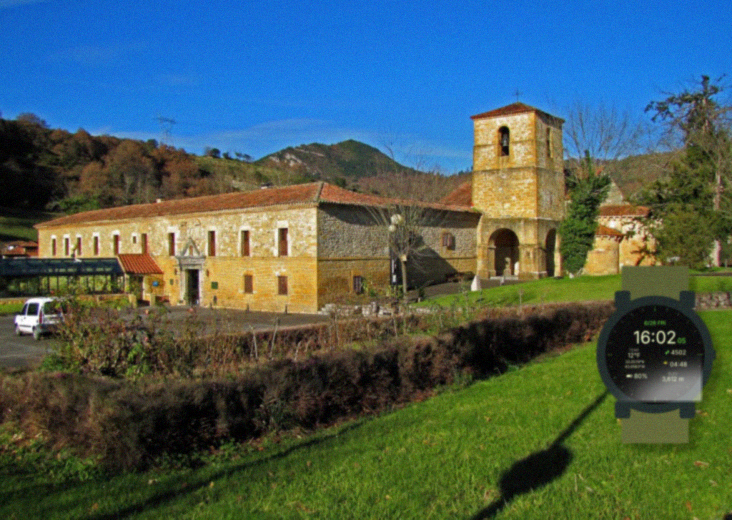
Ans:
T16:02
